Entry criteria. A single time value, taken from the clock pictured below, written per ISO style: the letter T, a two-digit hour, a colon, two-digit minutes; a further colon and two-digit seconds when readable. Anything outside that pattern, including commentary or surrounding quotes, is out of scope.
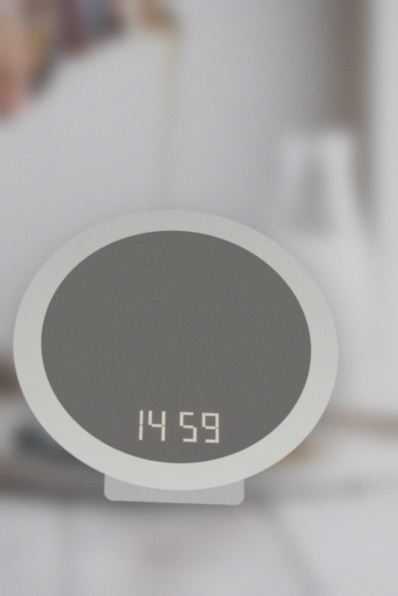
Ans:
T14:59
